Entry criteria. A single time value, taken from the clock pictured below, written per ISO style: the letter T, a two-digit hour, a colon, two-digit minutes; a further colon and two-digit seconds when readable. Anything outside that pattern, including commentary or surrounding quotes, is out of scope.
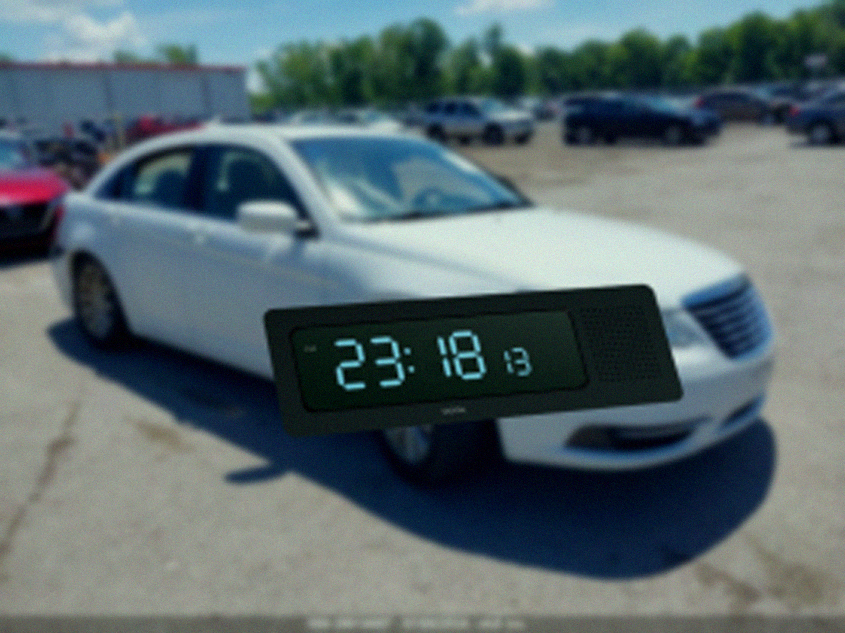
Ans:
T23:18:13
